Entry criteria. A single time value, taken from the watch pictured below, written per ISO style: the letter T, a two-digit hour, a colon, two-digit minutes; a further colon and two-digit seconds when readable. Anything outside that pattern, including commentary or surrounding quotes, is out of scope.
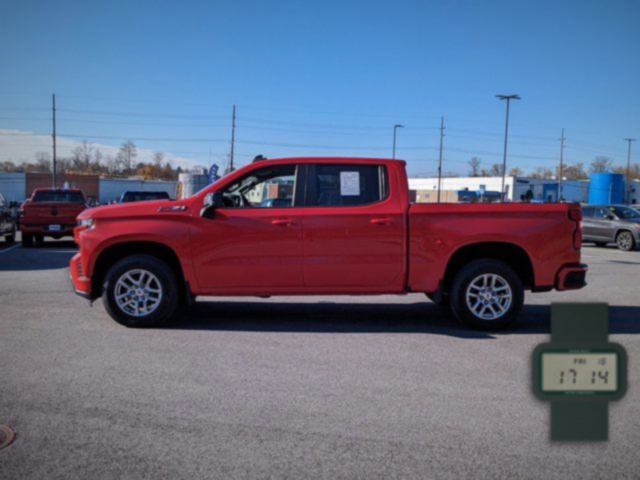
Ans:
T17:14
